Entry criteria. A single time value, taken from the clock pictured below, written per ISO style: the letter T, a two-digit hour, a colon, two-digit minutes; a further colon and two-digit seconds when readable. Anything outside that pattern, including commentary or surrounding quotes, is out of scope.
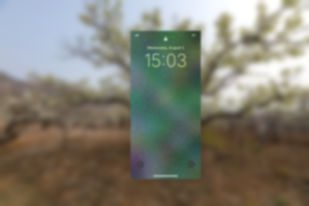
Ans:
T15:03
